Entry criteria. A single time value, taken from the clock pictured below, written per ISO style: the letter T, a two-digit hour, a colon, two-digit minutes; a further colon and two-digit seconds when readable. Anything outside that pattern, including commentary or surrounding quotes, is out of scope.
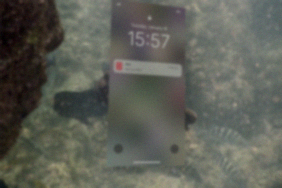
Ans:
T15:57
